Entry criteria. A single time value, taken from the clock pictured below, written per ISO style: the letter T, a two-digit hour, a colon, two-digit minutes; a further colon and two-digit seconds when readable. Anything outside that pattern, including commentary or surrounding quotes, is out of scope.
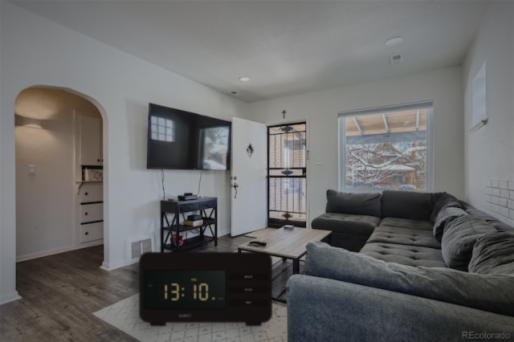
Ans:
T13:10
